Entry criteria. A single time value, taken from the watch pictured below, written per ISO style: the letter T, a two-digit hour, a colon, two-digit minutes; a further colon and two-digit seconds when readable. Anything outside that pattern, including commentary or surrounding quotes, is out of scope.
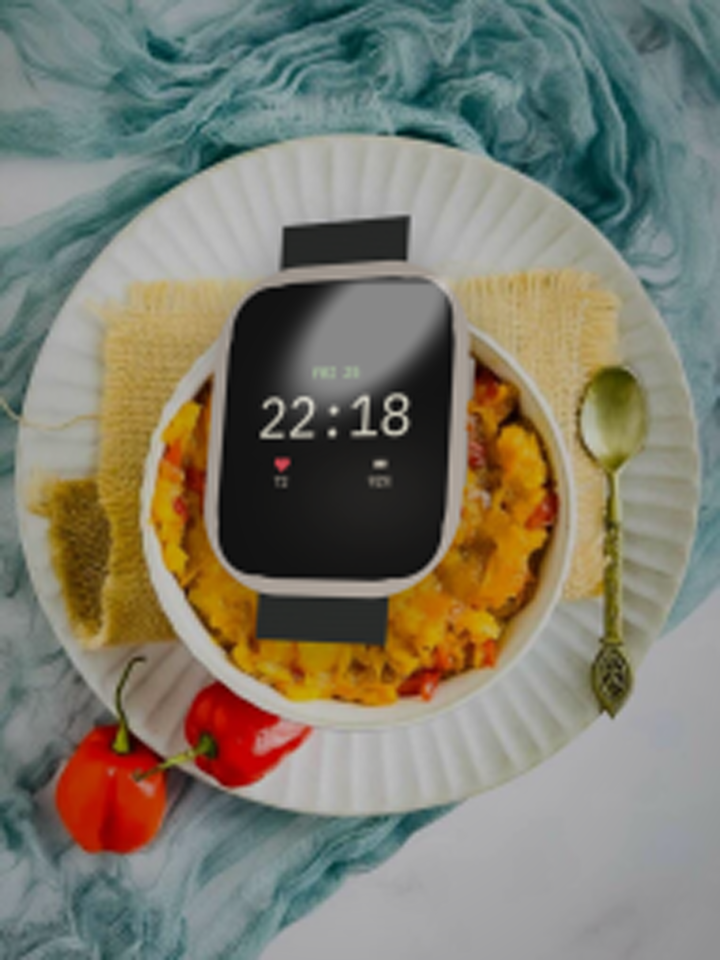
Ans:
T22:18
